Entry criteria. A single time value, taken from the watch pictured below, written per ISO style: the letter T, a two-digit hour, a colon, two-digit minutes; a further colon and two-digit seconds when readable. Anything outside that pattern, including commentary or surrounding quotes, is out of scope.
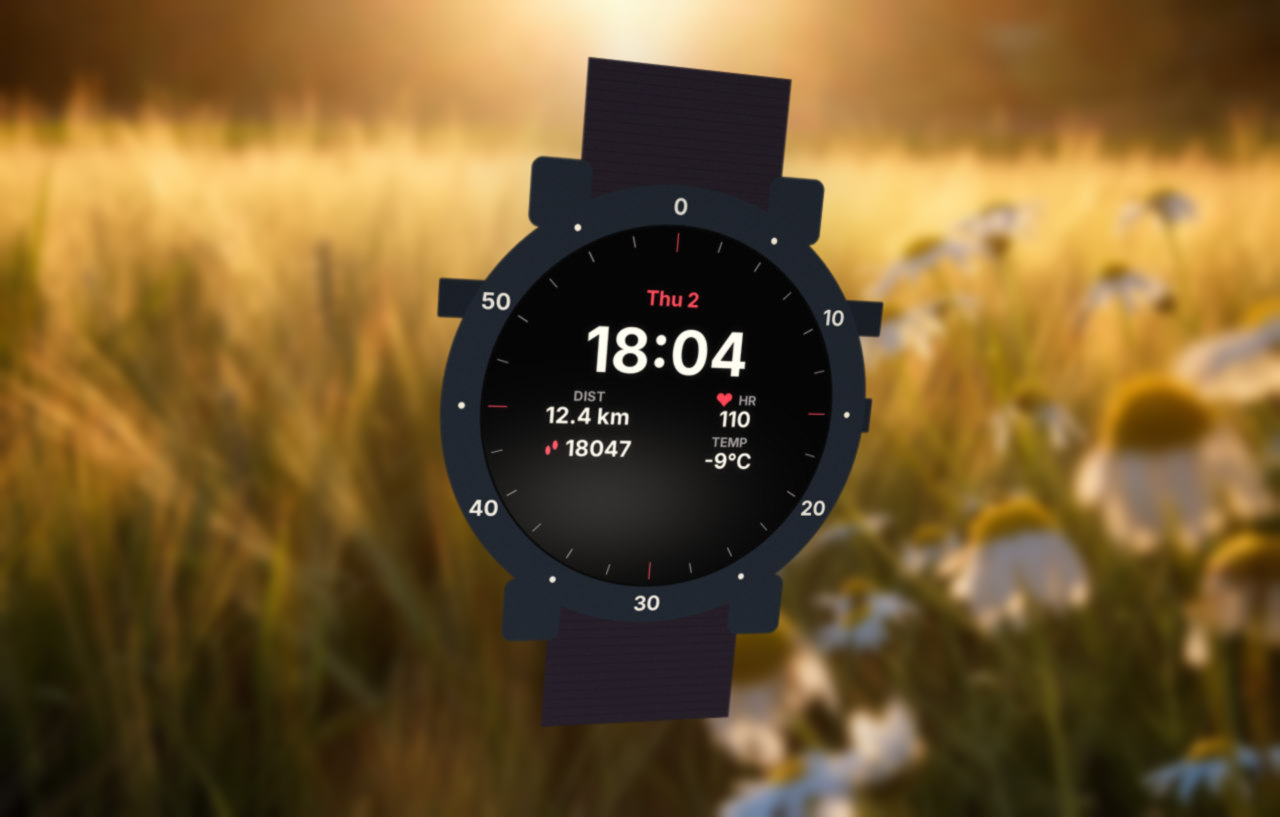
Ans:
T18:04
